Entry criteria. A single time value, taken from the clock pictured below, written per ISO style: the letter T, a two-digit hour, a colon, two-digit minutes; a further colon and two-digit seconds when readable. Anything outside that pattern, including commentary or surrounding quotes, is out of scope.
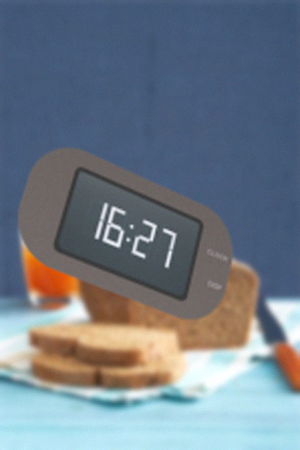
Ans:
T16:27
